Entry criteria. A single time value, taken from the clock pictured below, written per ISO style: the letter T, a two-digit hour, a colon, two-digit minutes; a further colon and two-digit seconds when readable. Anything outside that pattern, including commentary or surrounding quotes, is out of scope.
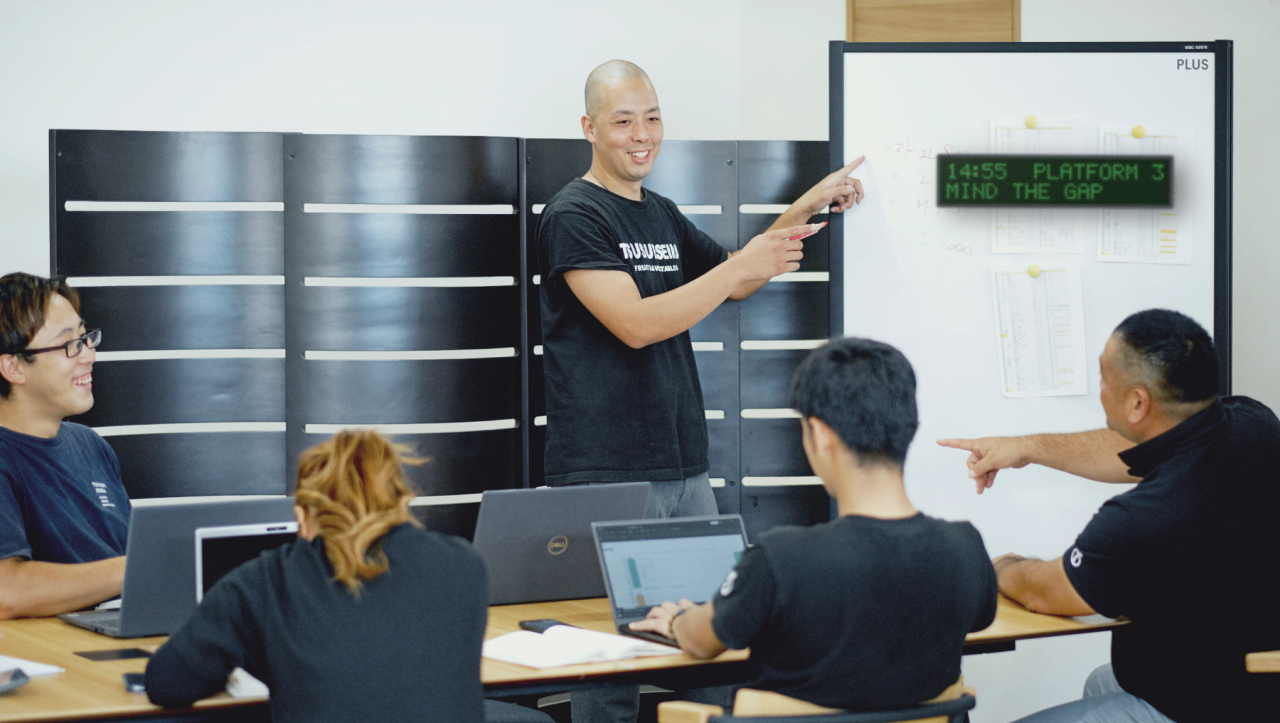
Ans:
T14:55
